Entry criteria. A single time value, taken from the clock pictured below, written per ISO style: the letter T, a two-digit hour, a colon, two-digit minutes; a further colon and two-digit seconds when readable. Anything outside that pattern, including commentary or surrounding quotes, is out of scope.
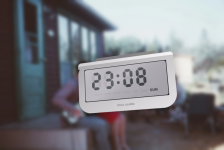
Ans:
T23:08
